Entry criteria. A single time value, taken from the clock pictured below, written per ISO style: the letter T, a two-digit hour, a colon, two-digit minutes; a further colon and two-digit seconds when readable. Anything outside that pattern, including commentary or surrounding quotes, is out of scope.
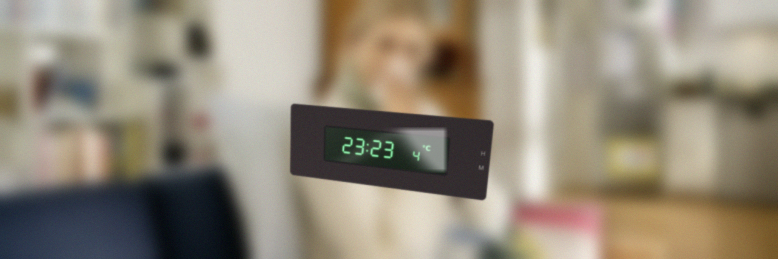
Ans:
T23:23
